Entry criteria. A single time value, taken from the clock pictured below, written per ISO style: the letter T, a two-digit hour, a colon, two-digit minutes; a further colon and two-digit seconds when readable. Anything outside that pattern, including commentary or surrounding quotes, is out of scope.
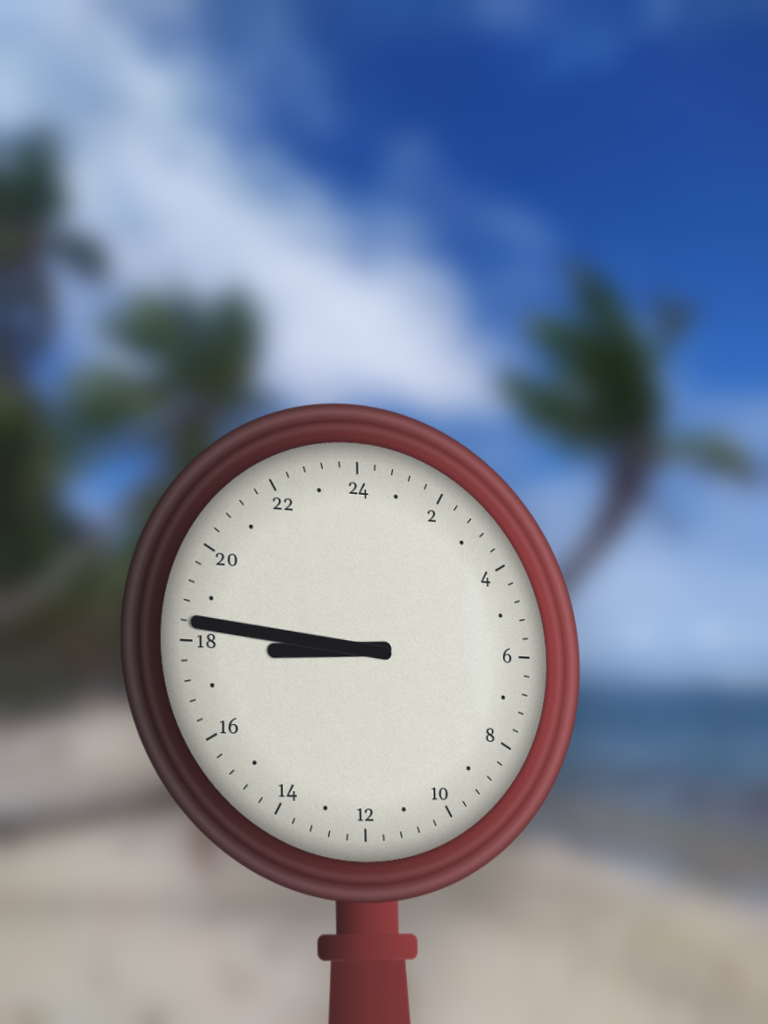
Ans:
T17:46
